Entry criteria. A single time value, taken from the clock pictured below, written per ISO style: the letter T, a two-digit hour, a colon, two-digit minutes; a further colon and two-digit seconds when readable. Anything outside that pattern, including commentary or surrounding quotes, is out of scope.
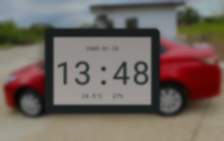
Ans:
T13:48
